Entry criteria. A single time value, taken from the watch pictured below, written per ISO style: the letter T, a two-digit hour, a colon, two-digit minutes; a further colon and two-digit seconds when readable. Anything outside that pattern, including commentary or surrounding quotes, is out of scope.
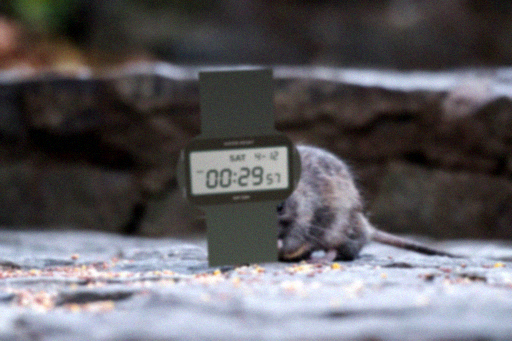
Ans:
T00:29
